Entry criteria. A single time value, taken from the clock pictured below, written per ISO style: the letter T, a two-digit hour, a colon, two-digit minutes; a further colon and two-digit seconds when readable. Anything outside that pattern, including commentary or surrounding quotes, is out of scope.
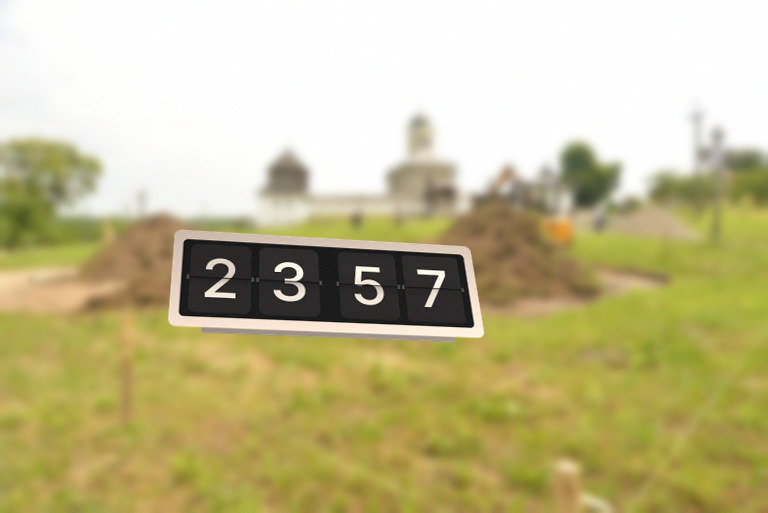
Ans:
T23:57
